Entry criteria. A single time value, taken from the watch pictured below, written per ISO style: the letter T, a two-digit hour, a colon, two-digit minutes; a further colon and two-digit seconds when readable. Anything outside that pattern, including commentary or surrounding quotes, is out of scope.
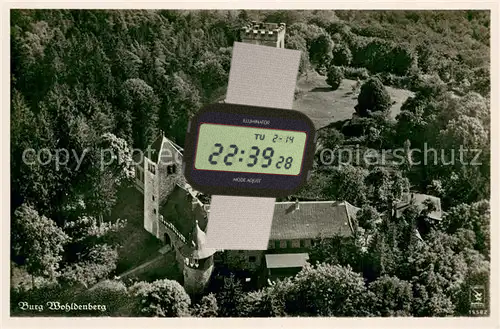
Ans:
T22:39:28
